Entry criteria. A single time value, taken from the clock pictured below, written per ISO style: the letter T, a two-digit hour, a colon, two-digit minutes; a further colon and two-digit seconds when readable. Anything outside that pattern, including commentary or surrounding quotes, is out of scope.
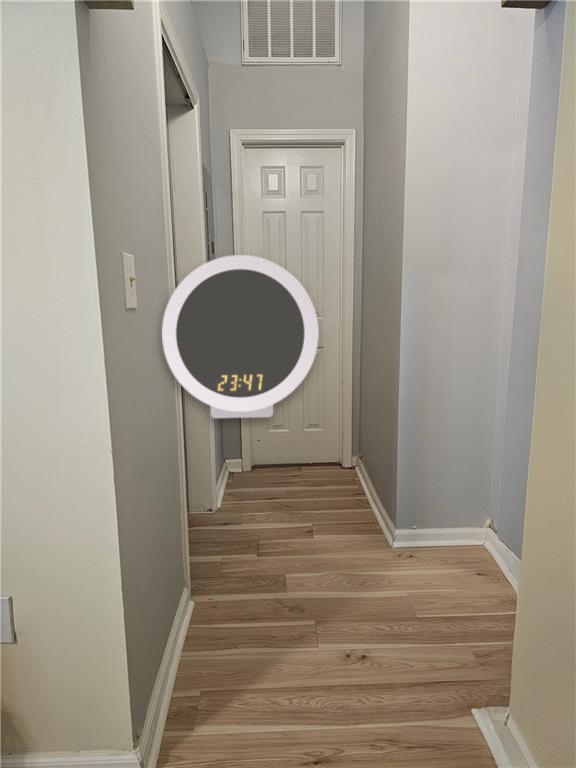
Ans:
T23:47
